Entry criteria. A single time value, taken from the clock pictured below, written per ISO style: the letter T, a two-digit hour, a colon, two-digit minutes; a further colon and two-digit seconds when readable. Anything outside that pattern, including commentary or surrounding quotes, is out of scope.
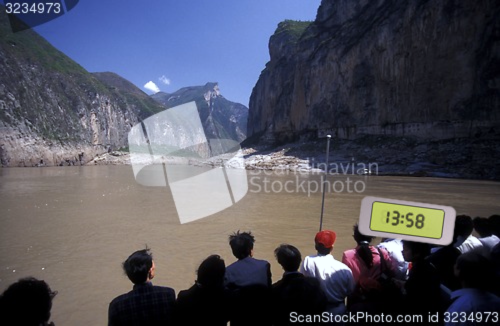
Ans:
T13:58
